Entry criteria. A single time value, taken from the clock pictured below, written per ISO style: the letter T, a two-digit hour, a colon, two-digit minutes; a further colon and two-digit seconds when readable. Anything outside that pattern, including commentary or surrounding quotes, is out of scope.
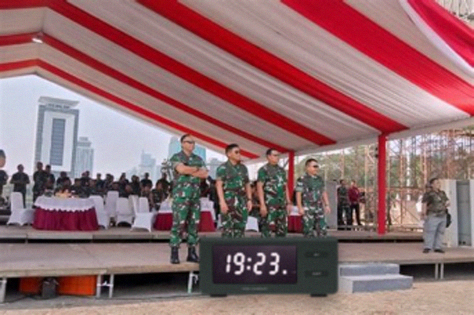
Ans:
T19:23
